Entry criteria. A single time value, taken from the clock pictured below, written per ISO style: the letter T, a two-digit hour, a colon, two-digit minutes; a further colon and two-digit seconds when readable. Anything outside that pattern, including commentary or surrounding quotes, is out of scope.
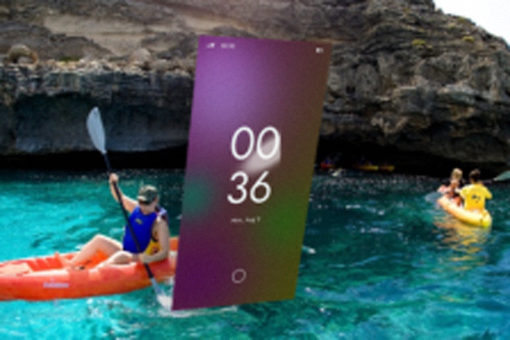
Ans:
T00:36
